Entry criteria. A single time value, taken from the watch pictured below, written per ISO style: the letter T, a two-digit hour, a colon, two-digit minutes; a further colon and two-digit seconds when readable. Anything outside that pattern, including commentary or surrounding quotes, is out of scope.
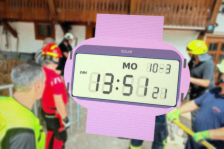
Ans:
T13:51:21
